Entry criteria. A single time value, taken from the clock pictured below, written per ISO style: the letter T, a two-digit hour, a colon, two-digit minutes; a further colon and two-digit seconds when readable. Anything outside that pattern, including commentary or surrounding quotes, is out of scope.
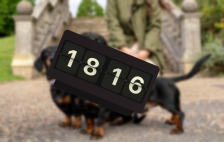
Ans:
T18:16
